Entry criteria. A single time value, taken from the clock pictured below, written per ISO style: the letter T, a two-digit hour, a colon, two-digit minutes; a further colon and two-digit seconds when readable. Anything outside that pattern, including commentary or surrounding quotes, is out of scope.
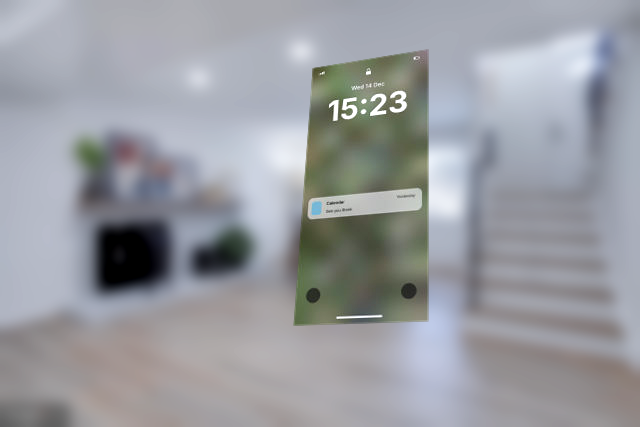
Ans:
T15:23
